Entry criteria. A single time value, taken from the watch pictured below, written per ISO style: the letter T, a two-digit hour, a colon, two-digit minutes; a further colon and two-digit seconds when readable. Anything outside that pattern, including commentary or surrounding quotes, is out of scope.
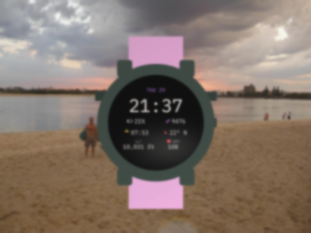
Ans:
T21:37
